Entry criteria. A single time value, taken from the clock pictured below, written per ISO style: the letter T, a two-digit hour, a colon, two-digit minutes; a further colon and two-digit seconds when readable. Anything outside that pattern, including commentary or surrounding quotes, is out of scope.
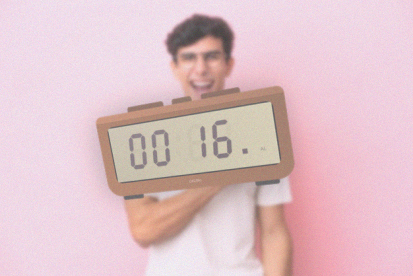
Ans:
T00:16
